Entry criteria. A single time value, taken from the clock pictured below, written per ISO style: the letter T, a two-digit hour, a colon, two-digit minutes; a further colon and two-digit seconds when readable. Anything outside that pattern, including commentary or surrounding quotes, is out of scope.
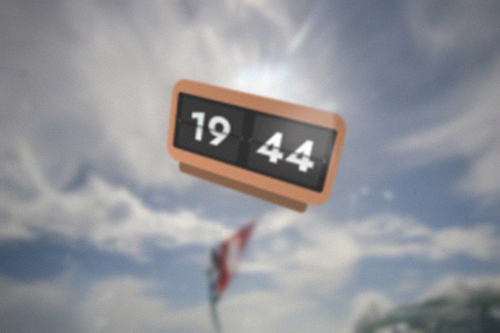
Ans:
T19:44
